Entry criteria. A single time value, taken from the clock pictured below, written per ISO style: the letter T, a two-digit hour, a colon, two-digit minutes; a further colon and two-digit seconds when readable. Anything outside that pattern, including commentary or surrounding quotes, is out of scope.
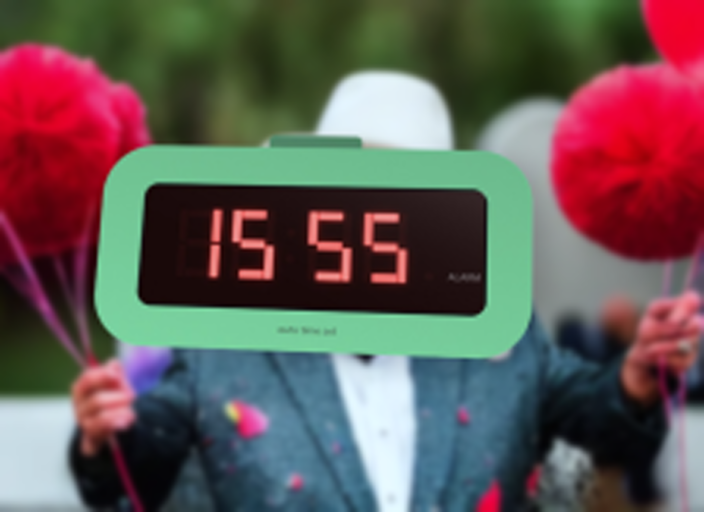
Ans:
T15:55
